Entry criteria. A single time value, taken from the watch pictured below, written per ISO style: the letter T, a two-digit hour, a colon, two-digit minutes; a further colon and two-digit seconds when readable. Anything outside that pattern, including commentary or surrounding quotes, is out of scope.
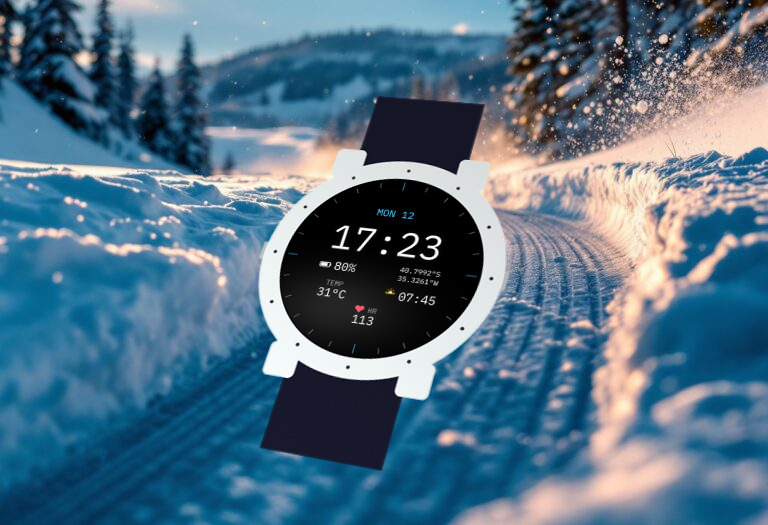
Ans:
T17:23
